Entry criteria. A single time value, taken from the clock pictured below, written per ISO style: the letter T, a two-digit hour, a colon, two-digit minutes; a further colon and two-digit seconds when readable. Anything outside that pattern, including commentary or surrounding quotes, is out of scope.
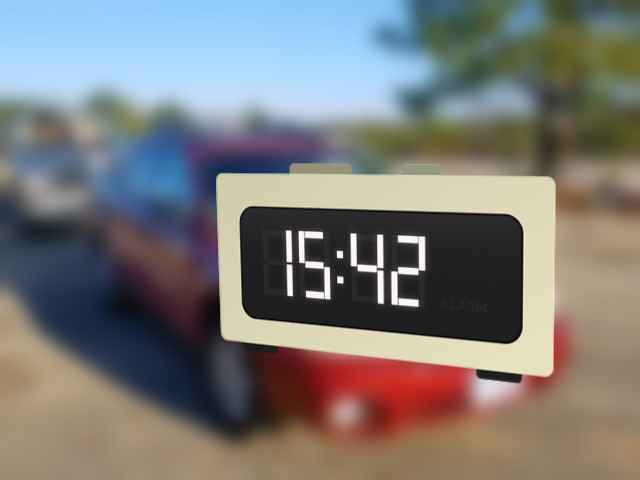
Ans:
T15:42
